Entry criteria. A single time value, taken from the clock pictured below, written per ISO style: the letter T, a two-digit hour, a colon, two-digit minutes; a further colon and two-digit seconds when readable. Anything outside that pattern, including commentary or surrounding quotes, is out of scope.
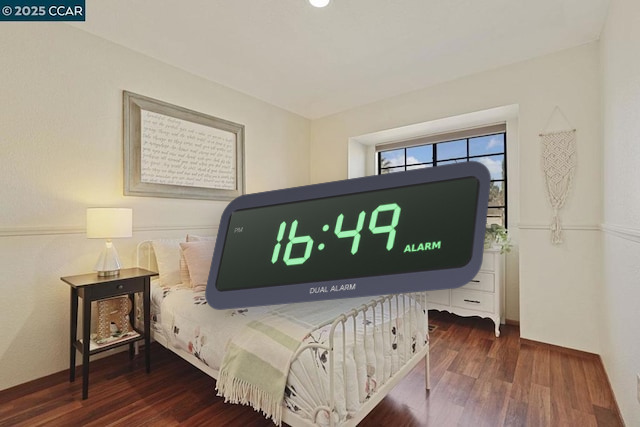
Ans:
T16:49
